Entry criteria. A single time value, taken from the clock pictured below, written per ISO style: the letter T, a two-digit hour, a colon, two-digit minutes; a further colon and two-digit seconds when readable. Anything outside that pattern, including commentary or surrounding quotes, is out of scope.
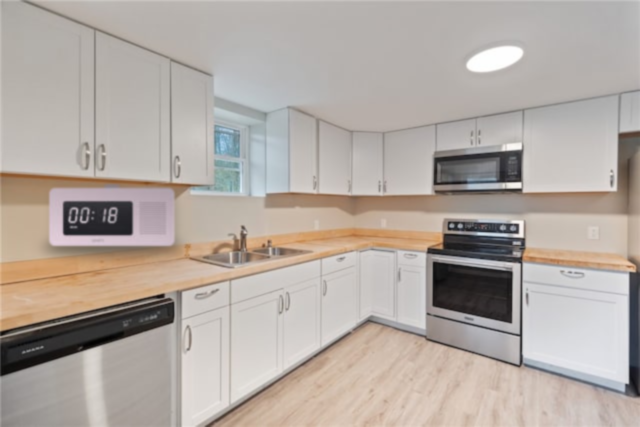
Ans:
T00:18
